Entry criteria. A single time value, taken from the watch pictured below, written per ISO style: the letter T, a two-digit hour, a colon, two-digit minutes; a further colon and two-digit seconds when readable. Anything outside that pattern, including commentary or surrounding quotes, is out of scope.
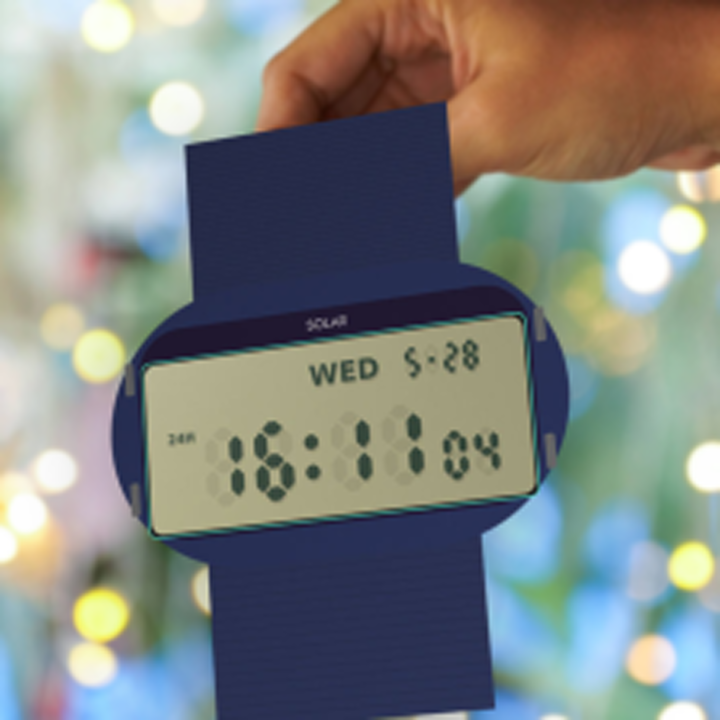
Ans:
T16:11:04
